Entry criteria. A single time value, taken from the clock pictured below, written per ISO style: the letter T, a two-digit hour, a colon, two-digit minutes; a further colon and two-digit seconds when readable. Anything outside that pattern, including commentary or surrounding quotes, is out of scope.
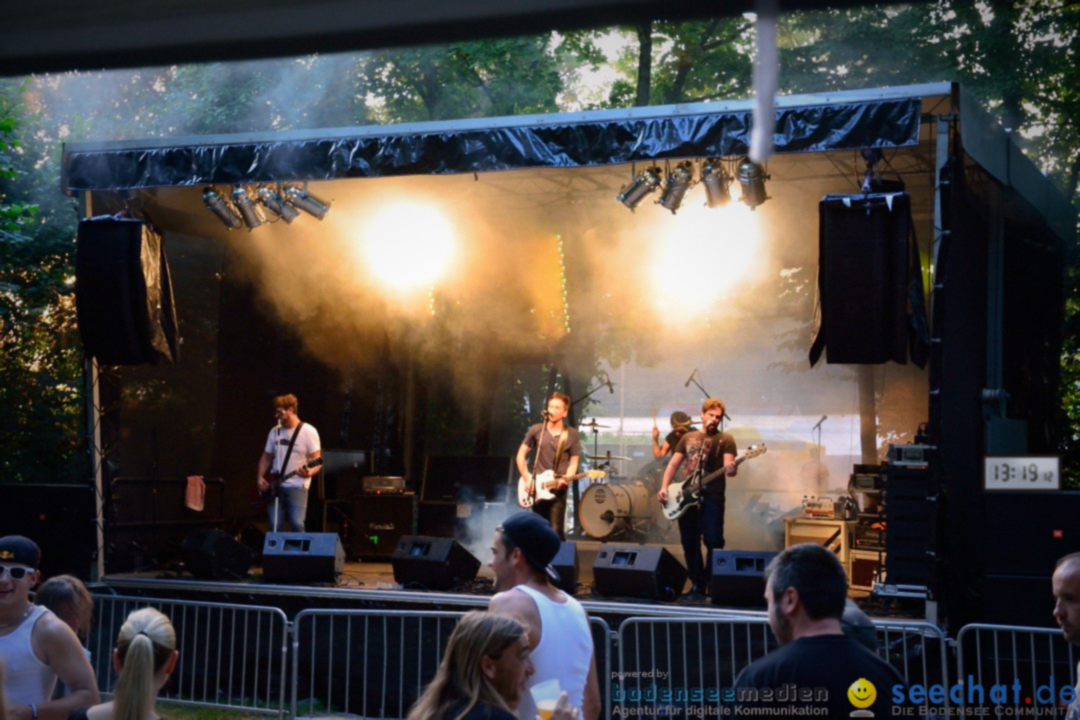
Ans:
T13:19
